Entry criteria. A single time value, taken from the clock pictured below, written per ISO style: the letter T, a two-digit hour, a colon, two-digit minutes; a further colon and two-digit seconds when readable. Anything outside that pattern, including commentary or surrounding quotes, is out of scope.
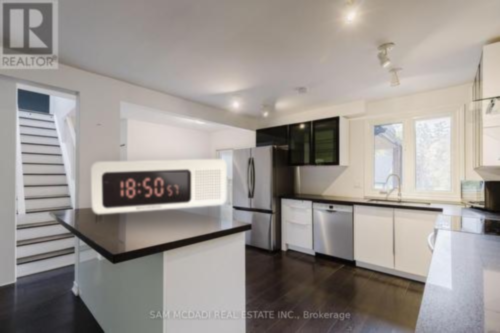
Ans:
T18:50
